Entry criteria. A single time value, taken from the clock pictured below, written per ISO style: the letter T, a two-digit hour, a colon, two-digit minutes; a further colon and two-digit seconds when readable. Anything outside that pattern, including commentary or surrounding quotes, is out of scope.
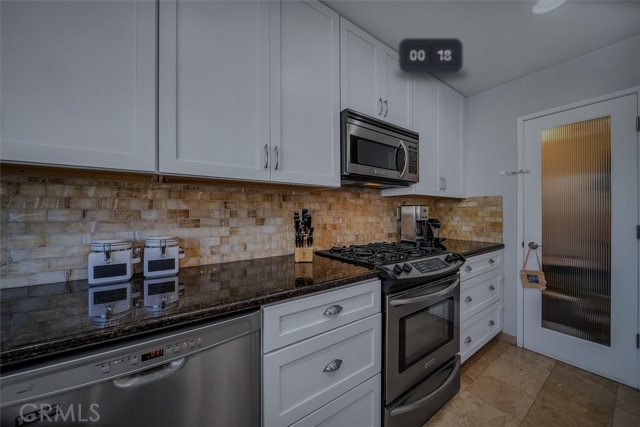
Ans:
T00:18
